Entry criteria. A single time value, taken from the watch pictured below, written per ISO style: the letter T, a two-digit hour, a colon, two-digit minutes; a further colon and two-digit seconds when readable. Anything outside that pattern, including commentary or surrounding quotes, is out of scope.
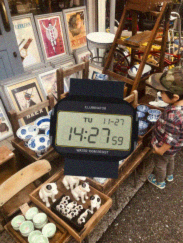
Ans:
T14:27
